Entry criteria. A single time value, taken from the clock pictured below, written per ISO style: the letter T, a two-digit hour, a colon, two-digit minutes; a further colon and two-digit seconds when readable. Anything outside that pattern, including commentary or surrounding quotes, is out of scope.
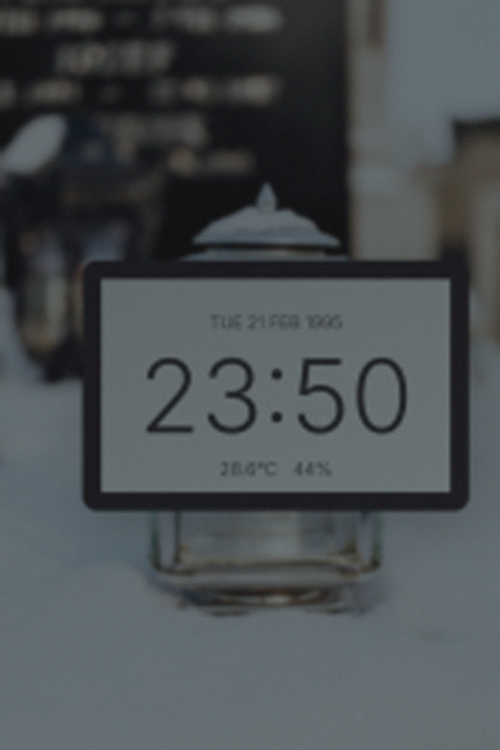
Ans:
T23:50
